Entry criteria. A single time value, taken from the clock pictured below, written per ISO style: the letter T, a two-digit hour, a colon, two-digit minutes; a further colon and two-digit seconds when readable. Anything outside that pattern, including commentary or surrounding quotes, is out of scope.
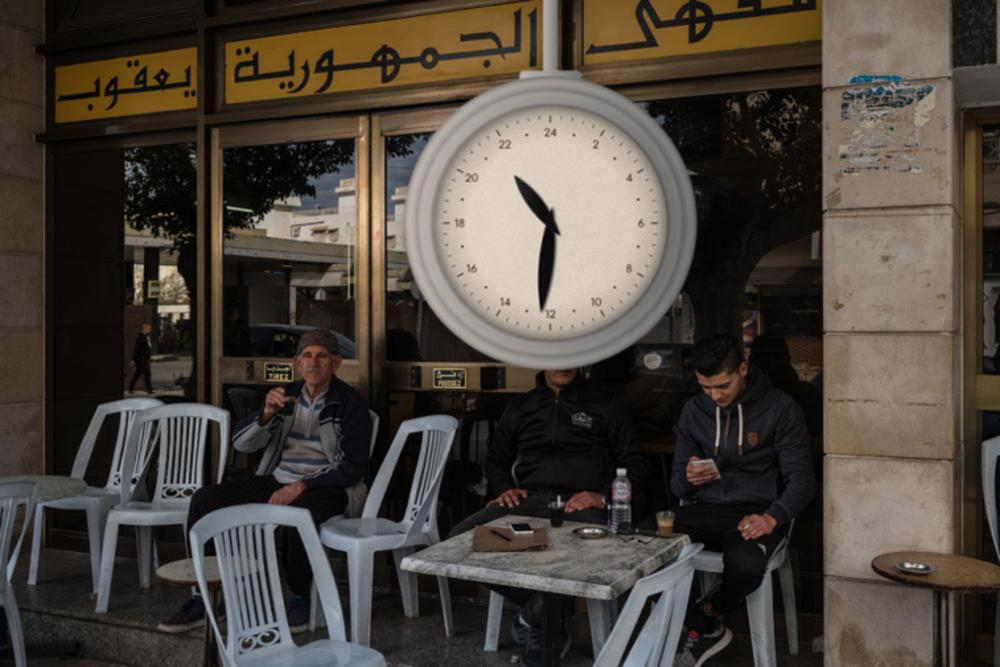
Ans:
T21:31
